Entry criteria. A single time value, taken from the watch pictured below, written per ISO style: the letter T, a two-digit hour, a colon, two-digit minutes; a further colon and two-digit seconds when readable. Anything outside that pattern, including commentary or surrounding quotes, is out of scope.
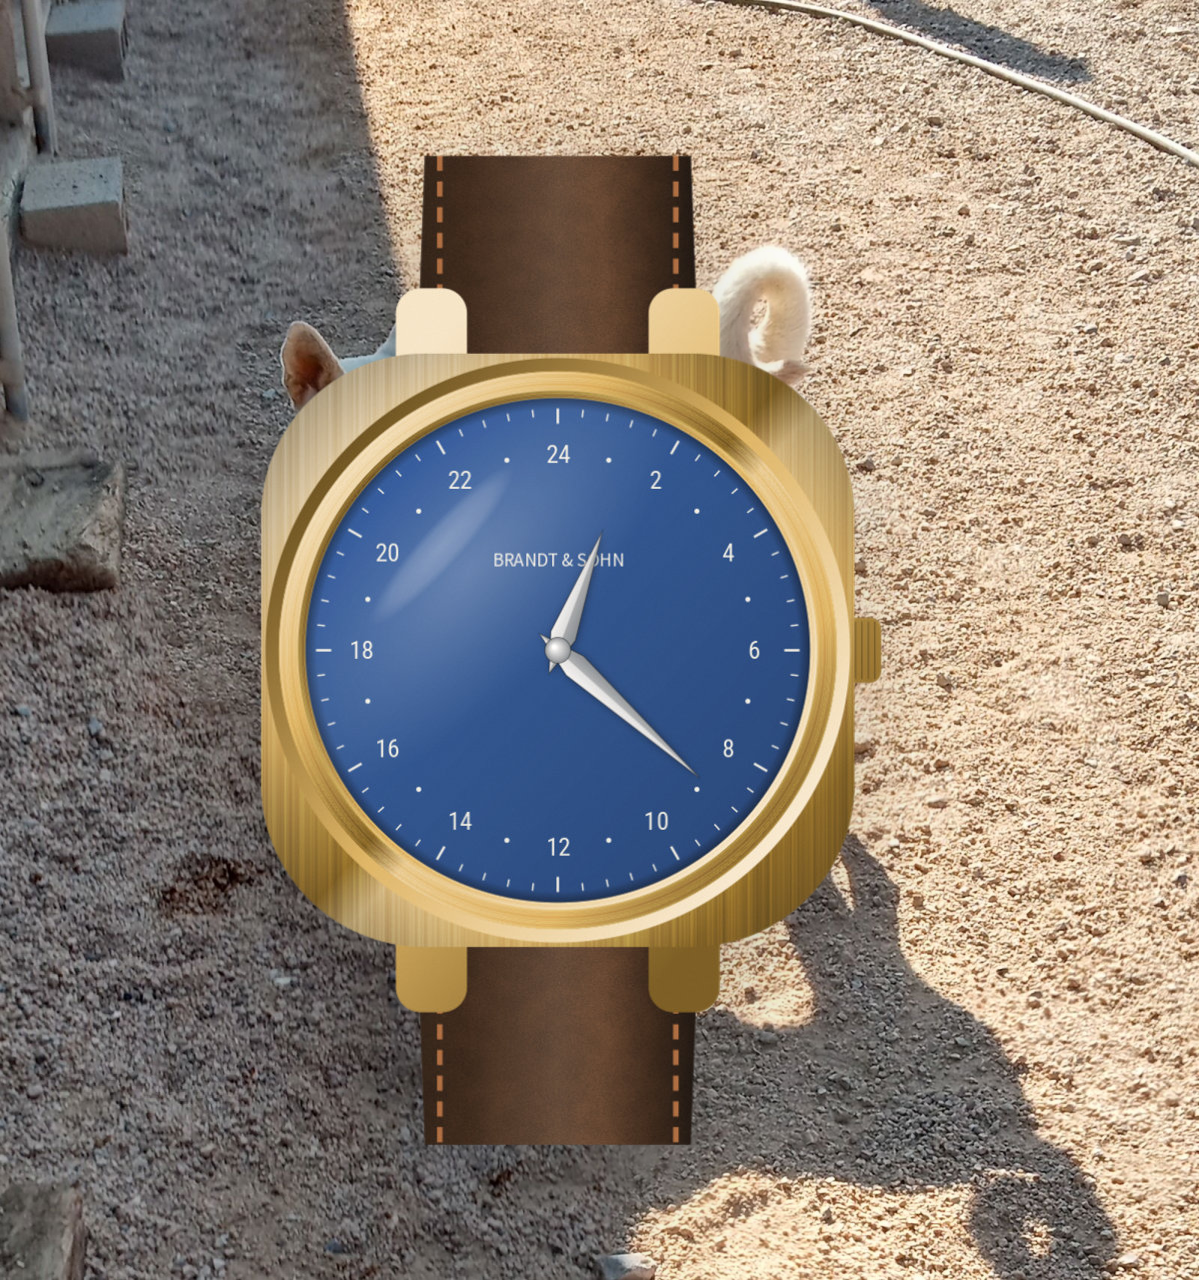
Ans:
T01:22
